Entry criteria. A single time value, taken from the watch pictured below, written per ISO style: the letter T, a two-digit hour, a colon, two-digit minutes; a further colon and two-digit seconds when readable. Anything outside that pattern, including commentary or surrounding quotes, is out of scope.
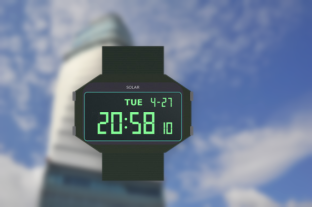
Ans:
T20:58:10
